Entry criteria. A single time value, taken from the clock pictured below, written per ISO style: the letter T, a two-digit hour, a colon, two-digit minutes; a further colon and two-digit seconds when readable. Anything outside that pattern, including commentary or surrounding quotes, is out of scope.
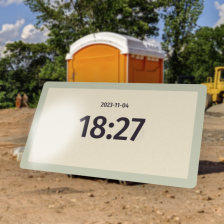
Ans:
T18:27
